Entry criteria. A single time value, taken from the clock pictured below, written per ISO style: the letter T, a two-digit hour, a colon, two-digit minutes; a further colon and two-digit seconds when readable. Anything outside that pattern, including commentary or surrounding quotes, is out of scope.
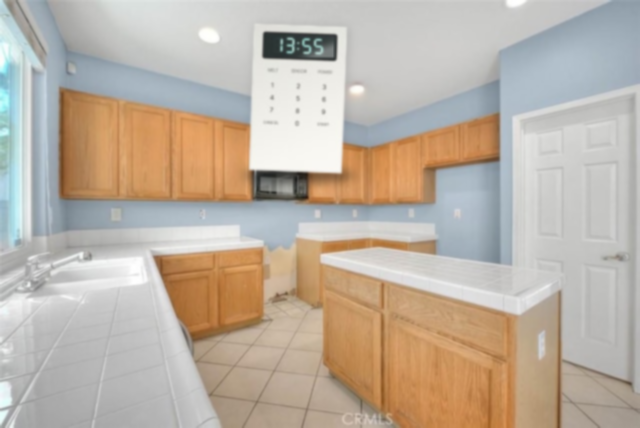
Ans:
T13:55
